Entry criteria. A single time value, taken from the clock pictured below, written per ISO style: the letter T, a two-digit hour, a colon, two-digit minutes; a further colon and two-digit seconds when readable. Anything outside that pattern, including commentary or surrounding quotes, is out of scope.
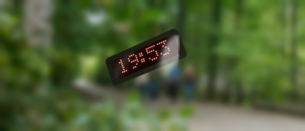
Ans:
T19:53
